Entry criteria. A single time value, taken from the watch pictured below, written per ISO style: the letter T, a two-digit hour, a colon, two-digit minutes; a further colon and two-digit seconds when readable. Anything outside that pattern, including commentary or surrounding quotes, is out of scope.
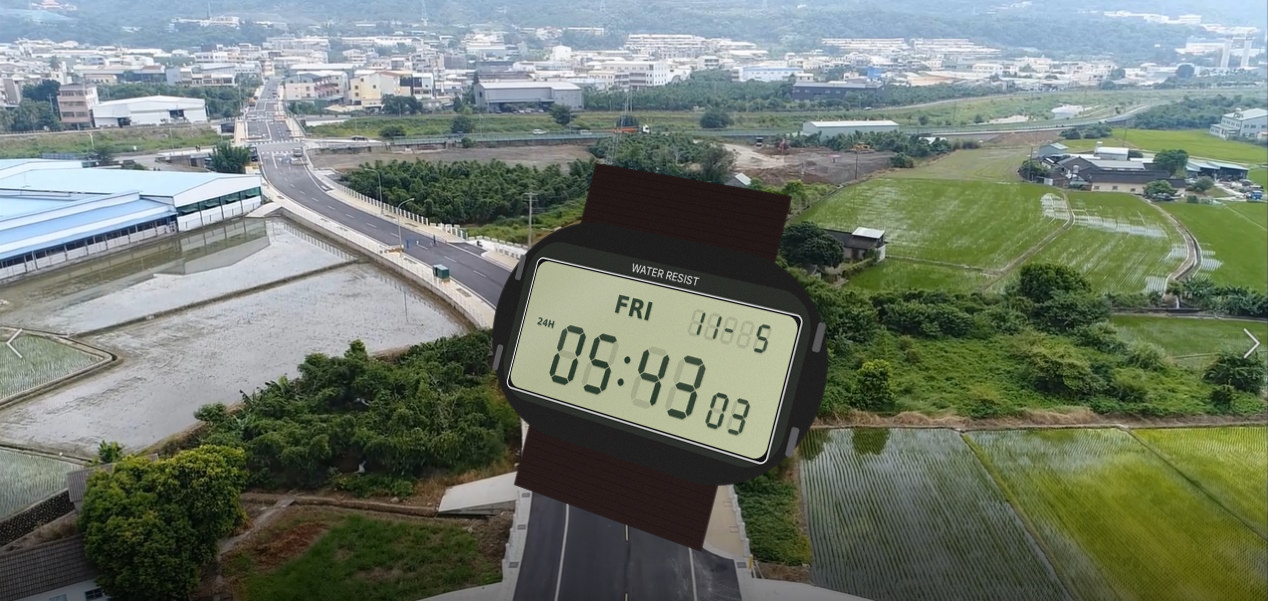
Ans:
T05:43:03
